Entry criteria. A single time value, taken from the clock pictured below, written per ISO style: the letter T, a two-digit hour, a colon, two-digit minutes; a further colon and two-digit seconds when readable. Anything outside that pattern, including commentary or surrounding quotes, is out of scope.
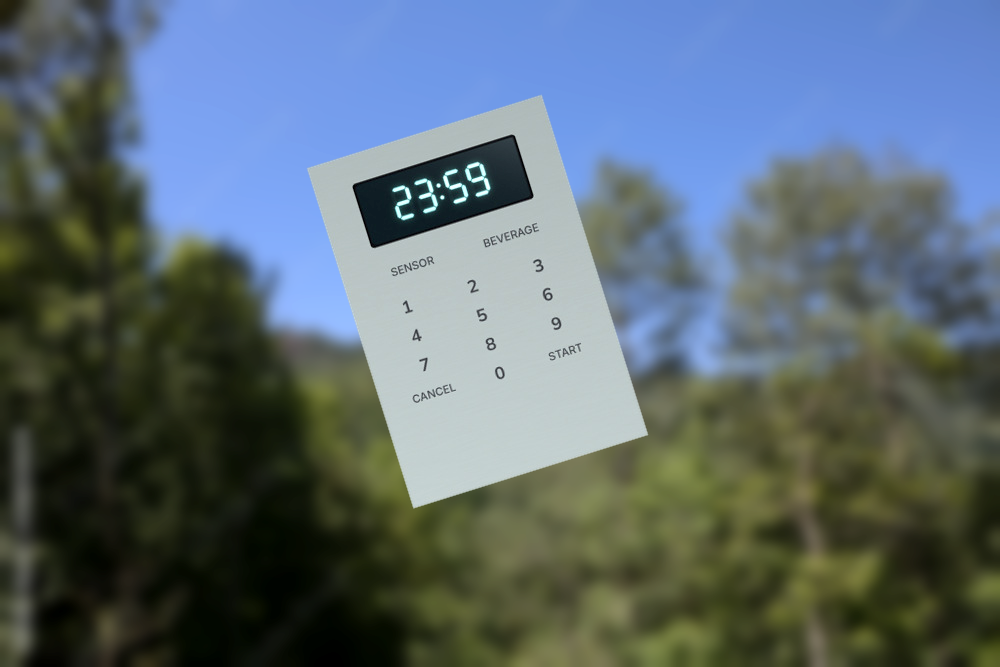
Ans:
T23:59
